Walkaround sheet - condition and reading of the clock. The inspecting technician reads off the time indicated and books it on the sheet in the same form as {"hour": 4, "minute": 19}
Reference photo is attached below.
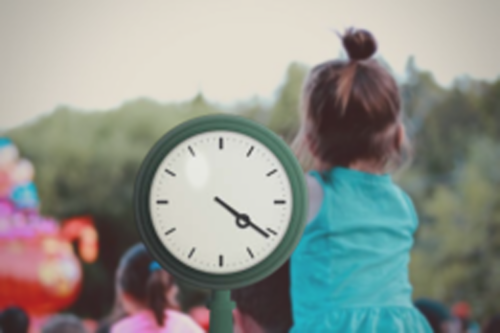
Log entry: {"hour": 4, "minute": 21}
